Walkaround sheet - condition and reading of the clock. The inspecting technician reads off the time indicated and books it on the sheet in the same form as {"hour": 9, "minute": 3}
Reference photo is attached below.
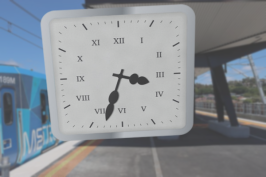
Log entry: {"hour": 3, "minute": 33}
